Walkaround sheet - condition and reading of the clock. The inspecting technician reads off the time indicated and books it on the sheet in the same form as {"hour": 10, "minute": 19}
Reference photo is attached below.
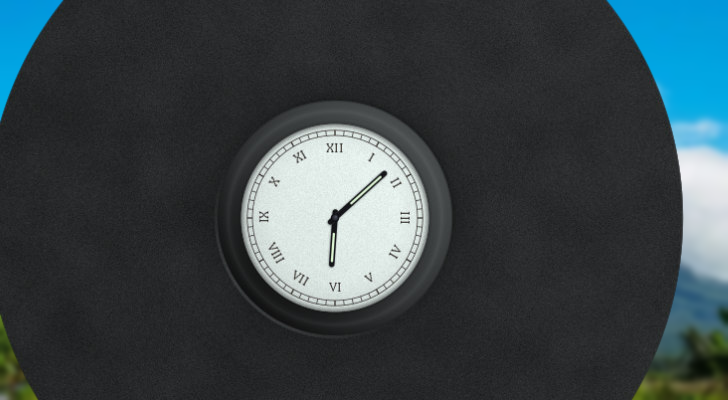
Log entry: {"hour": 6, "minute": 8}
